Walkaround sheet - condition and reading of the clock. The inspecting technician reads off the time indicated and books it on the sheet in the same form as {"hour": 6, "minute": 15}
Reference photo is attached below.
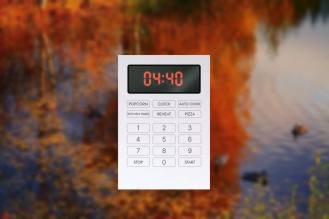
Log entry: {"hour": 4, "minute": 40}
